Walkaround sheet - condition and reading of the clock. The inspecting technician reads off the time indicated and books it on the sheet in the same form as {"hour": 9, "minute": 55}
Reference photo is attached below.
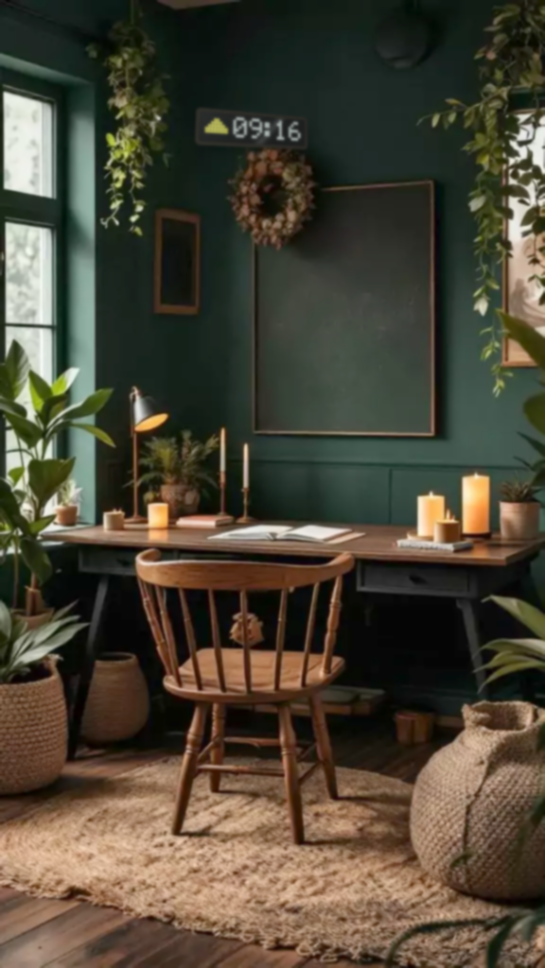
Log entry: {"hour": 9, "minute": 16}
